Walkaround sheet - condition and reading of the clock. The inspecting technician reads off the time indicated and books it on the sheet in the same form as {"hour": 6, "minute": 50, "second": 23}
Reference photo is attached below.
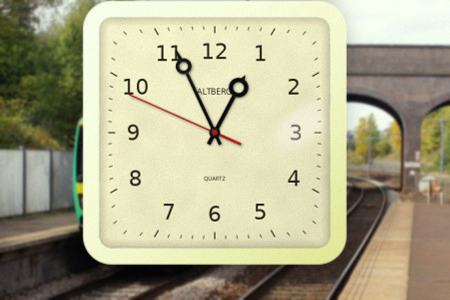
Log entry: {"hour": 12, "minute": 55, "second": 49}
